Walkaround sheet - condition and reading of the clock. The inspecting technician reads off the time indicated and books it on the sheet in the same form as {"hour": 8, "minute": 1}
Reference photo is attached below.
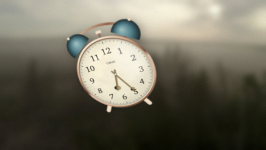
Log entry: {"hour": 6, "minute": 25}
